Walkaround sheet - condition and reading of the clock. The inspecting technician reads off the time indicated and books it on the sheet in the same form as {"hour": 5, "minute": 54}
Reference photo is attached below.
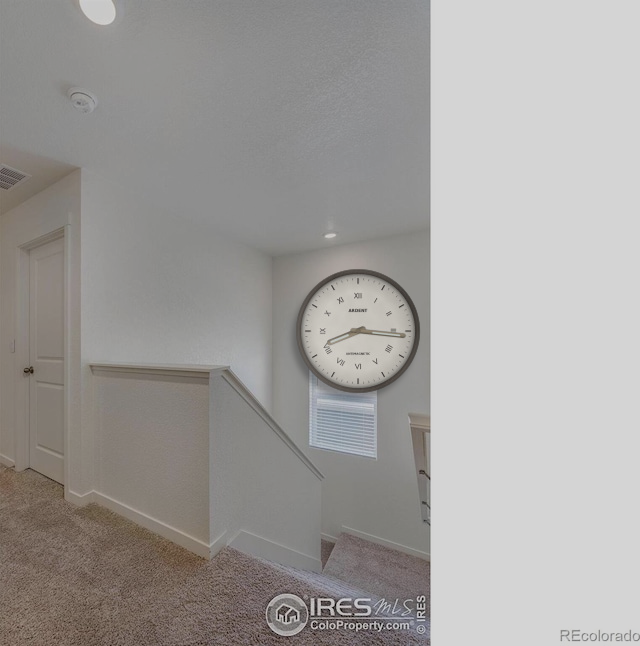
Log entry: {"hour": 8, "minute": 16}
